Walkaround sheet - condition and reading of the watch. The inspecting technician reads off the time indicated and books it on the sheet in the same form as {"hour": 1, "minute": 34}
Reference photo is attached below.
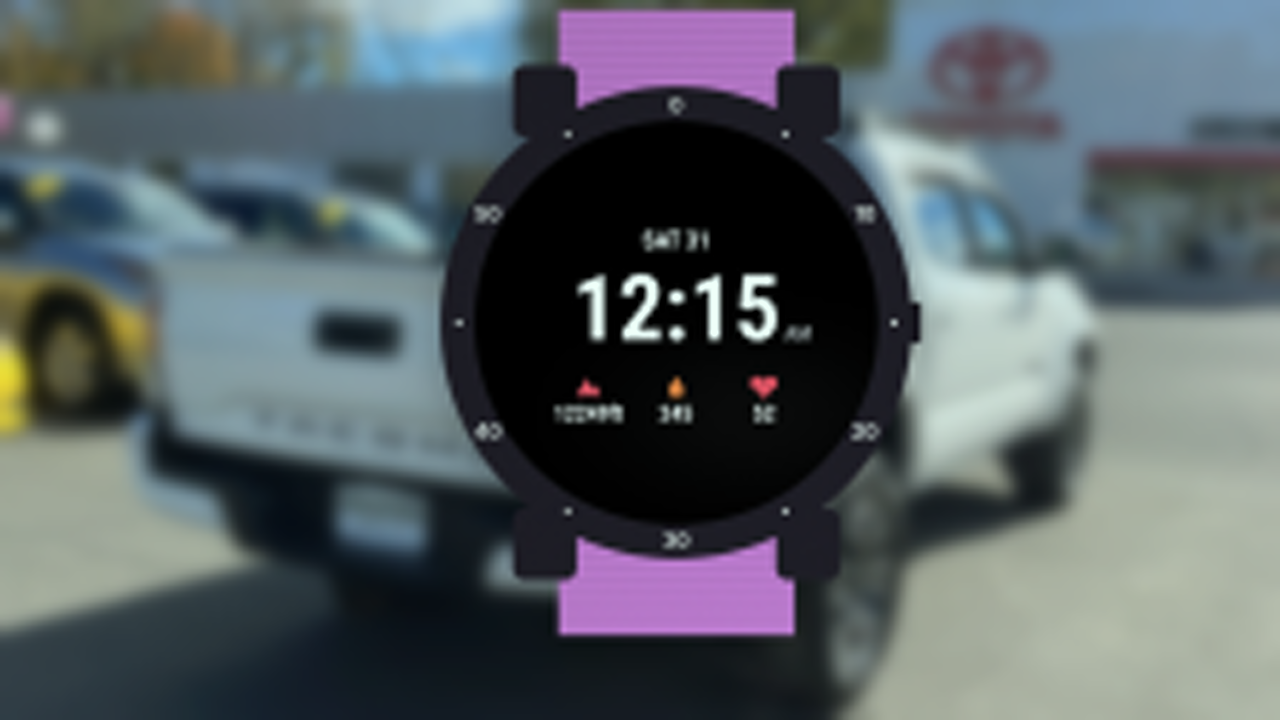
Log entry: {"hour": 12, "minute": 15}
